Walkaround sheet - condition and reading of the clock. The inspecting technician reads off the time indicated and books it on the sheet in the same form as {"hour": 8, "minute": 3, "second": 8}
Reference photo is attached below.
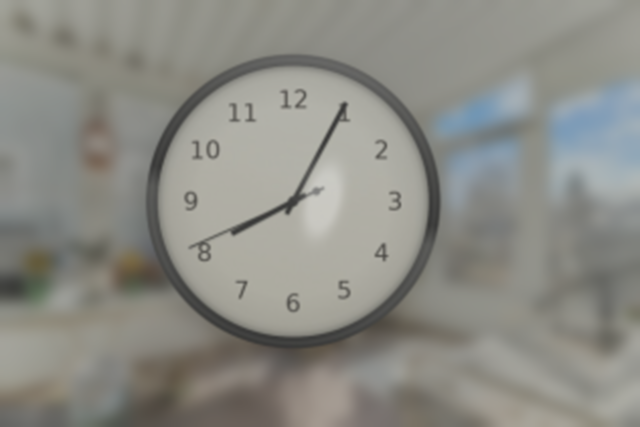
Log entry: {"hour": 8, "minute": 4, "second": 41}
